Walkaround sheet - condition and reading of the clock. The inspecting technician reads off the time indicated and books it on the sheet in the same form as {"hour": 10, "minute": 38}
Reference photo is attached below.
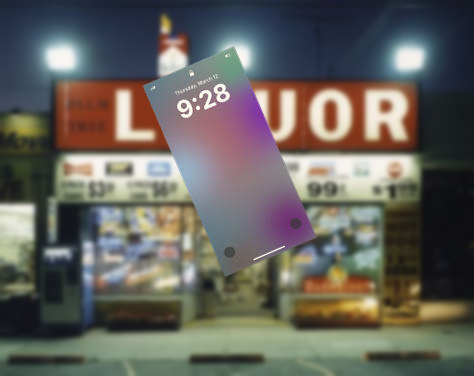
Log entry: {"hour": 9, "minute": 28}
